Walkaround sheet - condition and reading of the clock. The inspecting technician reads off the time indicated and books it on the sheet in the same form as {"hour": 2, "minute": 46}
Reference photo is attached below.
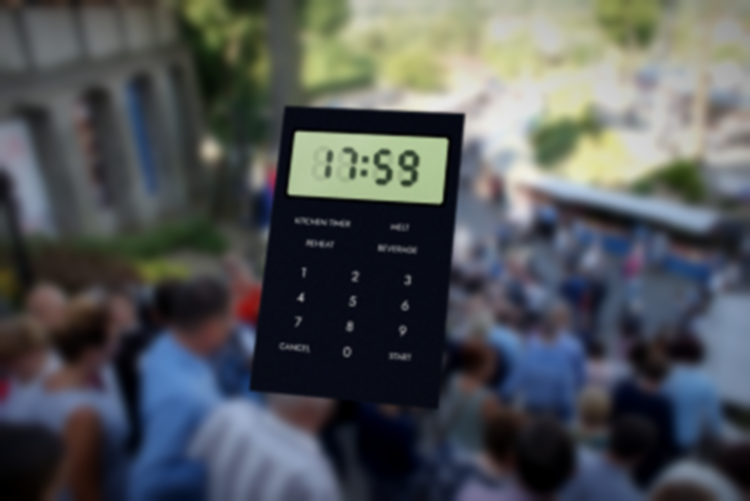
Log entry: {"hour": 17, "minute": 59}
